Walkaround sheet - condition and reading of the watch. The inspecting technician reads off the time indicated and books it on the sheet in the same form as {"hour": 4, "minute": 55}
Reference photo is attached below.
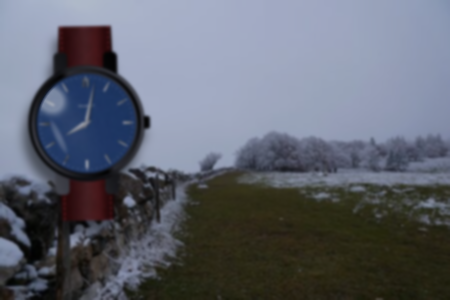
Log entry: {"hour": 8, "minute": 2}
